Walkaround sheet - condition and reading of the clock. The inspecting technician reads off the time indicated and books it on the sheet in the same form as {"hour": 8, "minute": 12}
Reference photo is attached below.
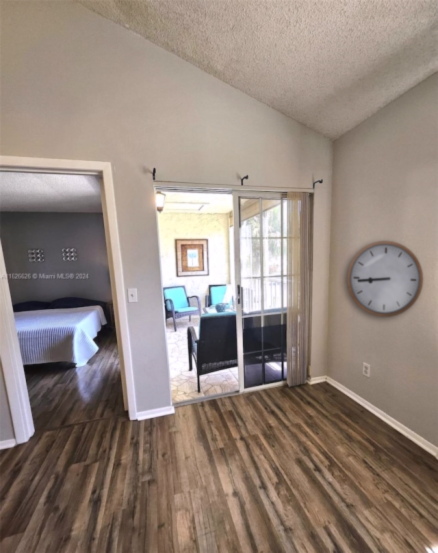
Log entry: {"hour": 8, "minute": 44}
